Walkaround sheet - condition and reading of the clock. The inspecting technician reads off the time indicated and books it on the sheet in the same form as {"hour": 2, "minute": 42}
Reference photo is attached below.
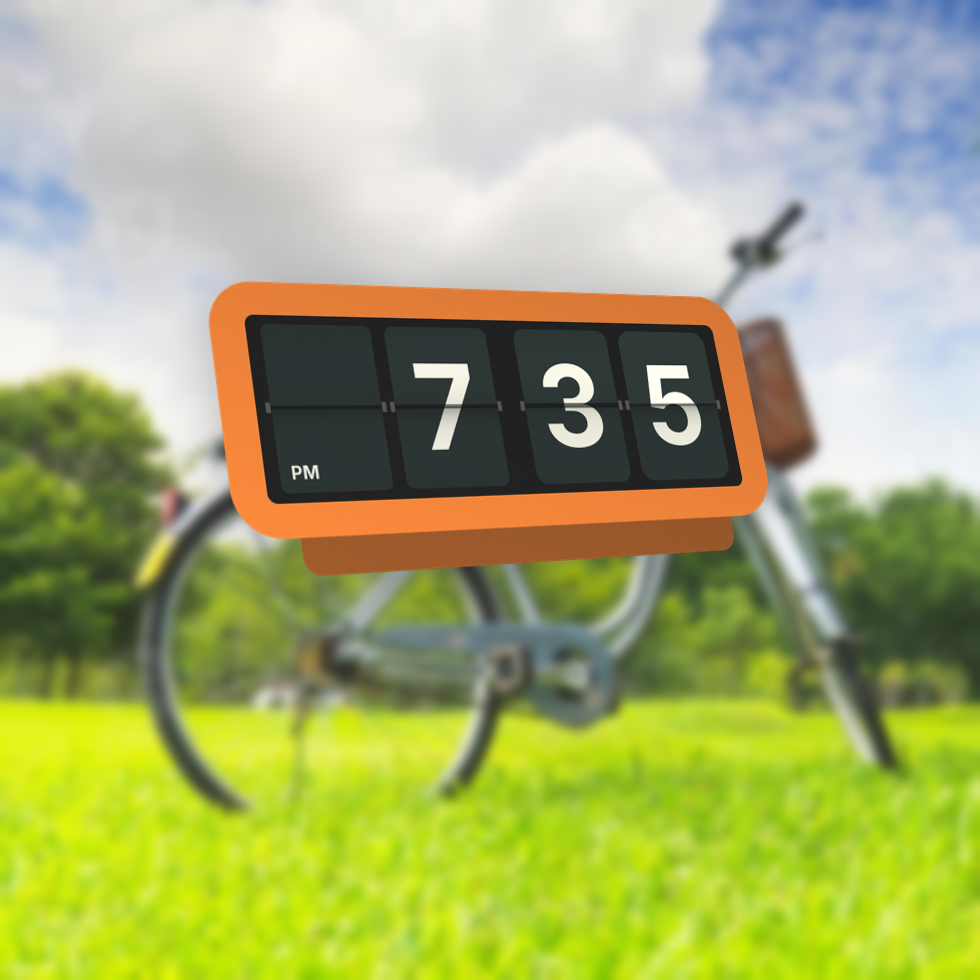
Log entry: {"hour": 7, "minute": 35}
